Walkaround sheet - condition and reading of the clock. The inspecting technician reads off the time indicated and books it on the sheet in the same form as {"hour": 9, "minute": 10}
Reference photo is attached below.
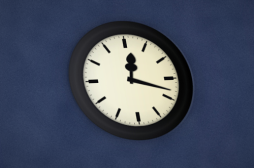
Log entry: {"hour": 12, "minute": 18}
